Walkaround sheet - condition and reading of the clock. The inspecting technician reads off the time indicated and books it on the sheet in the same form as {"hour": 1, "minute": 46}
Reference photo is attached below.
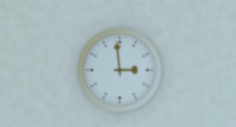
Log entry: {"hour": 2, "minute": 59}
